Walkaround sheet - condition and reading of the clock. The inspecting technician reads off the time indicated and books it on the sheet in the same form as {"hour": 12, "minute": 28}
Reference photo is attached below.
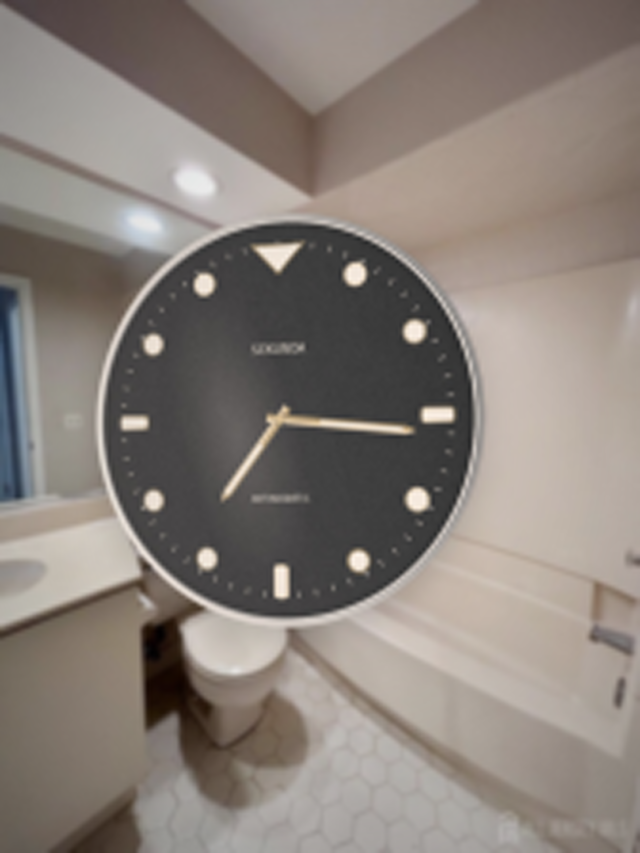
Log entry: {"hour": 7, "minute": 16}
